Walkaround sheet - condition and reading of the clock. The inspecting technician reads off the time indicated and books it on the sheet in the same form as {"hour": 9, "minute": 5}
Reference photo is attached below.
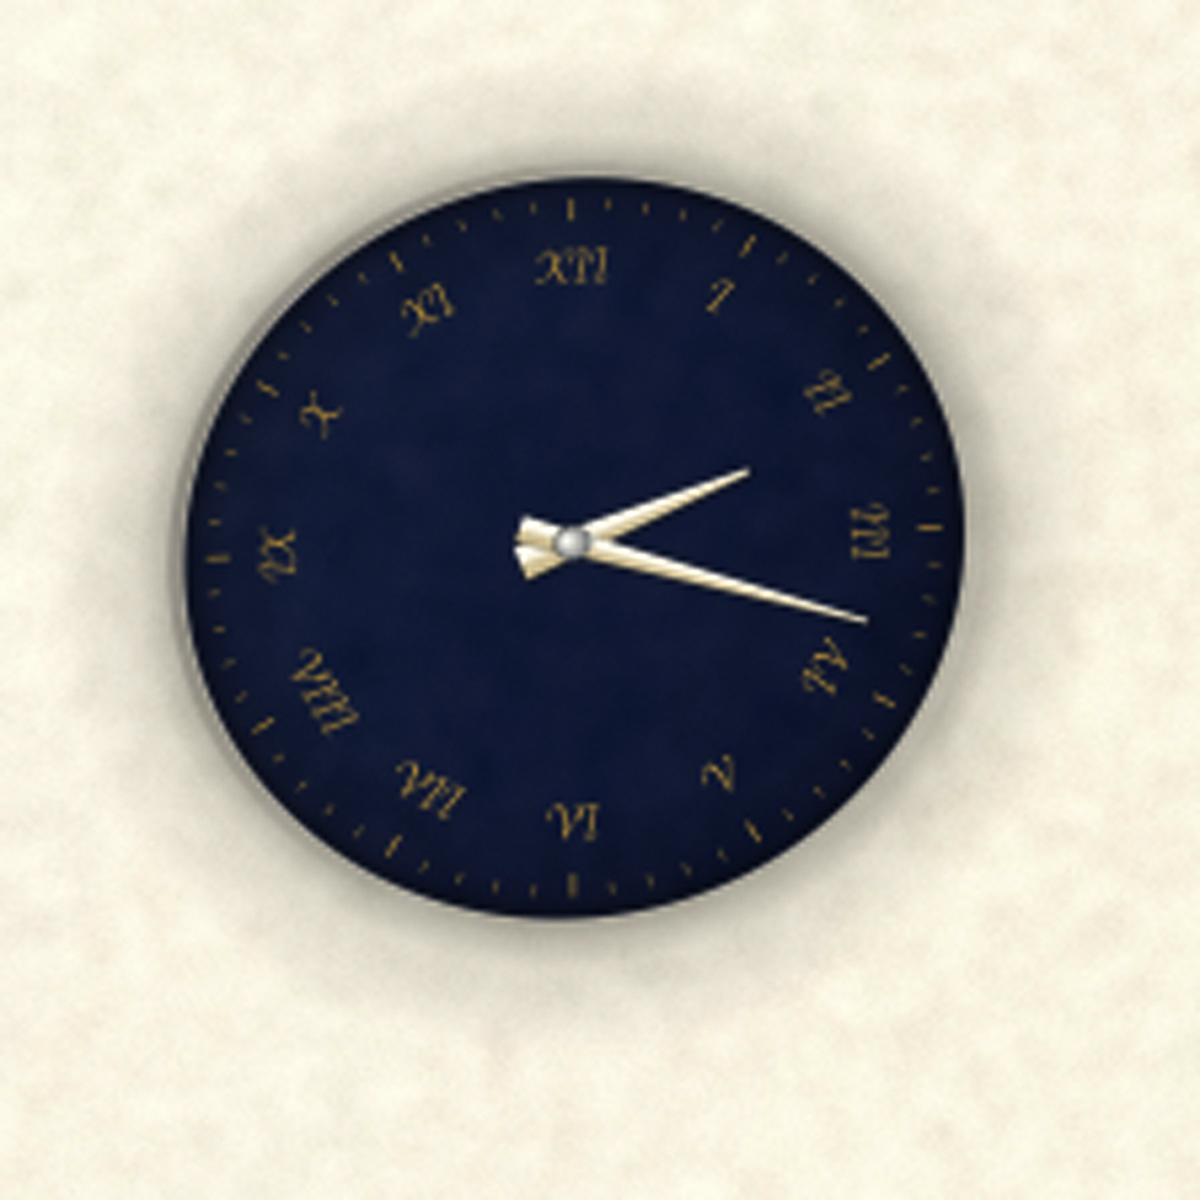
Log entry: {"hour": 2, "minute": 18}
